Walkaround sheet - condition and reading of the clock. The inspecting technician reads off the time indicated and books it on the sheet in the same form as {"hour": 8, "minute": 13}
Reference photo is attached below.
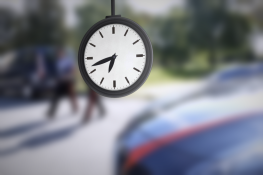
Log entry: {"hour": 6, "minute": 42}
